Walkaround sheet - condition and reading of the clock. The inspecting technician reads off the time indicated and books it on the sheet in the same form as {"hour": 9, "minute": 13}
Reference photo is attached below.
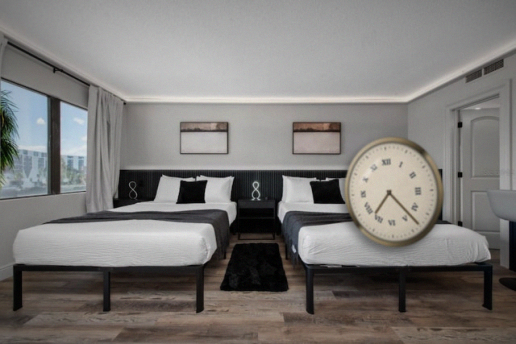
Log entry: {"hour": 7, "minute": 23}
